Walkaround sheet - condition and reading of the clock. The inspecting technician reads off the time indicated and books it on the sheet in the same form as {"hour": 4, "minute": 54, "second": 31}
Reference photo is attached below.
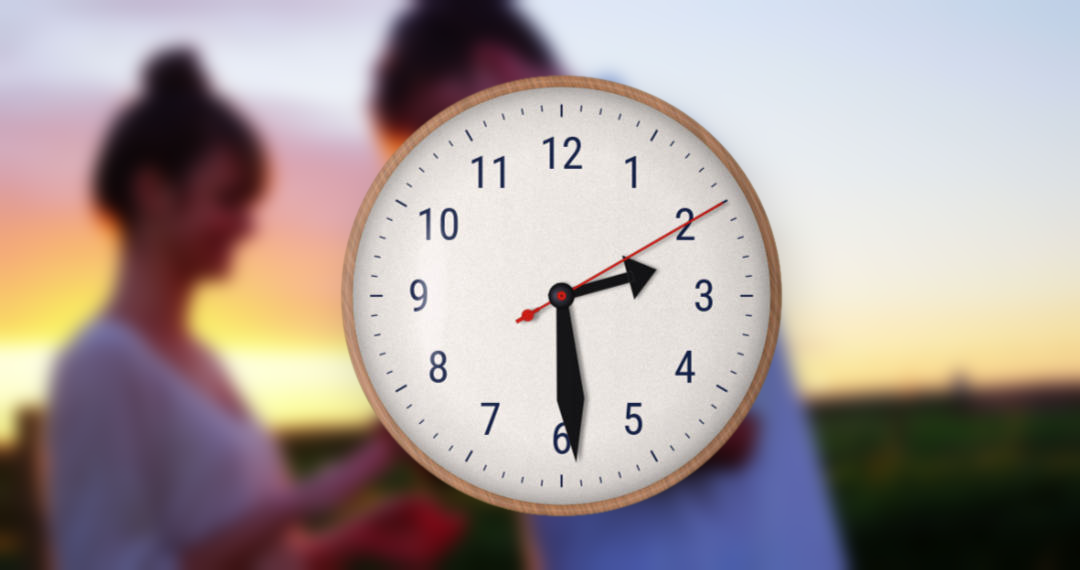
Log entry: {"hour": 2, "minute": 29, "second": 10}
